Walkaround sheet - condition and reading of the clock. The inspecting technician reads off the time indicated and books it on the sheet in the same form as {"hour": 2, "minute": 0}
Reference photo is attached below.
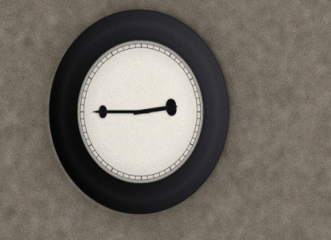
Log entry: {"hour": 2, "minute": 45}
